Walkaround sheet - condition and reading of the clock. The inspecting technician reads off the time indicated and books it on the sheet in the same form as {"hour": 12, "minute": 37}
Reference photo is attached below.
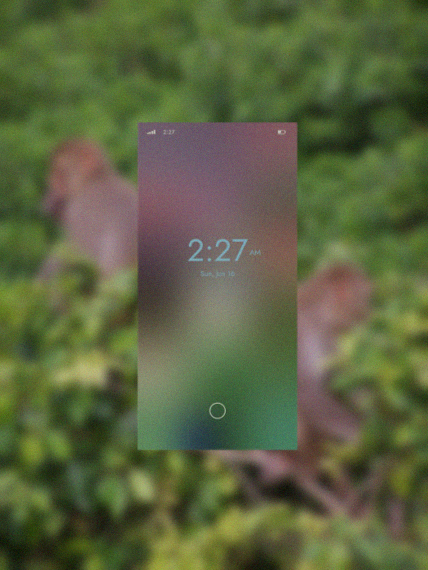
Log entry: {"hour": 2, "minute": 27}
